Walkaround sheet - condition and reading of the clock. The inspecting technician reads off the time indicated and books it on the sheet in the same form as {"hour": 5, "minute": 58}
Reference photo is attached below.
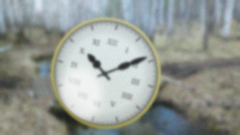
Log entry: {"hour": 10, "minute": 9}
